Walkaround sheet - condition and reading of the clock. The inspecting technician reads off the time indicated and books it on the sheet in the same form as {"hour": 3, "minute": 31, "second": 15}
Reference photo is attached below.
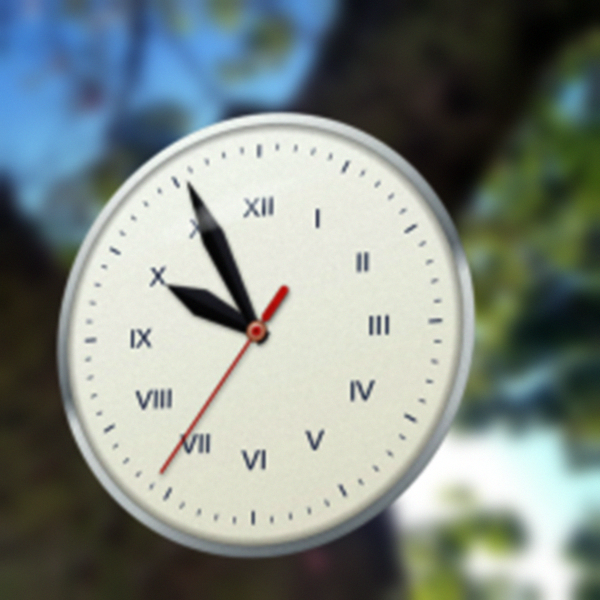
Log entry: {"hour": 9, "minute": 55, "second": 36}
